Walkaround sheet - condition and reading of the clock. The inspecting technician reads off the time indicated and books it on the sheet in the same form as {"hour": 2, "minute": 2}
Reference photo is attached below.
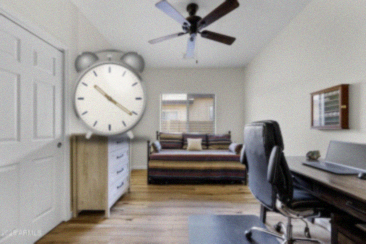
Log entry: {"hour": 10, "minute": 21}
